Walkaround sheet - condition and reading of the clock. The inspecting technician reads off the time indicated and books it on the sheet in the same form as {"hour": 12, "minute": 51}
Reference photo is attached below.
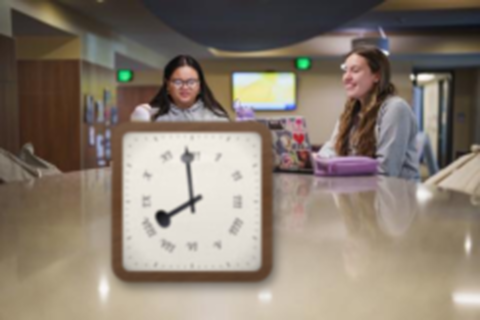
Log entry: {"hour": 7, "minute": 59}
